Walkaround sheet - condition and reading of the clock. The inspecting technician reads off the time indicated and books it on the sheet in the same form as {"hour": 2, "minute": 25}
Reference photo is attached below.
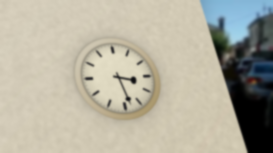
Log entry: {"hour": 3, "minute": 28}
